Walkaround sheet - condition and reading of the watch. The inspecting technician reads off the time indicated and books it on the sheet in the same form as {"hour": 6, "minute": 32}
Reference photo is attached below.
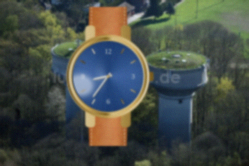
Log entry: {"hour": 8, "minute": 36}
